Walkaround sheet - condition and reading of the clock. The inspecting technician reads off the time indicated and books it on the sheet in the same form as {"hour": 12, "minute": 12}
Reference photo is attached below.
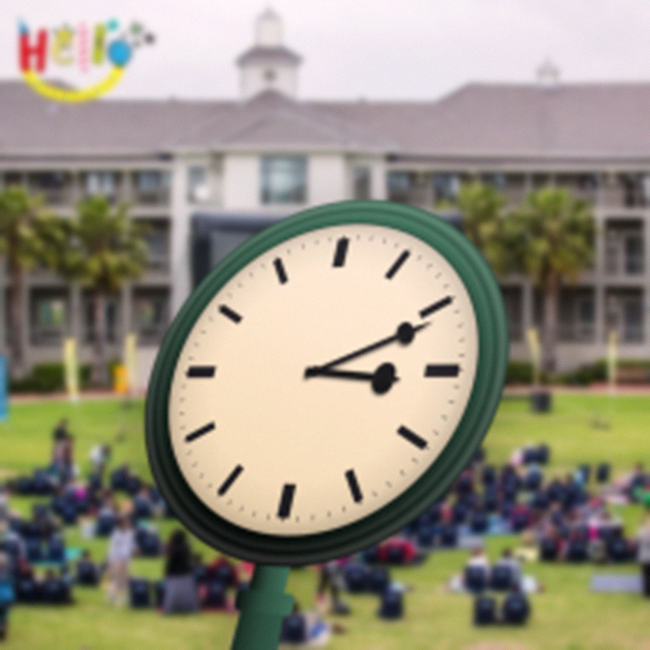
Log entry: {"hour": 3, "minute": 11}
